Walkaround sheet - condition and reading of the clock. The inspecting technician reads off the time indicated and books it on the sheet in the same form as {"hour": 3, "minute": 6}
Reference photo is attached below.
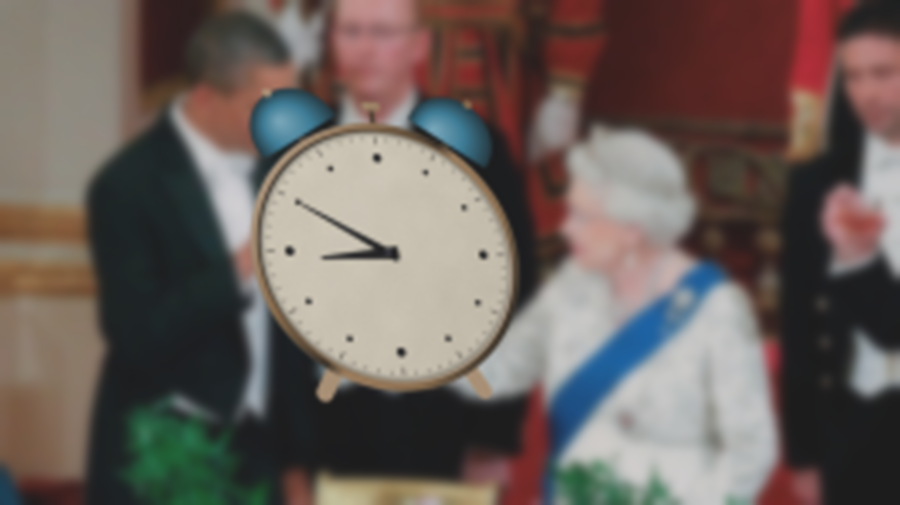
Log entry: {"hour": 8, "minute": 50}
